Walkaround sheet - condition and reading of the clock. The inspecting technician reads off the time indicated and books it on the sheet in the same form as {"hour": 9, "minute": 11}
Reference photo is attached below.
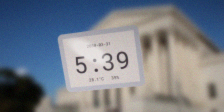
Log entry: {"hour": 5, "minute": 39}
